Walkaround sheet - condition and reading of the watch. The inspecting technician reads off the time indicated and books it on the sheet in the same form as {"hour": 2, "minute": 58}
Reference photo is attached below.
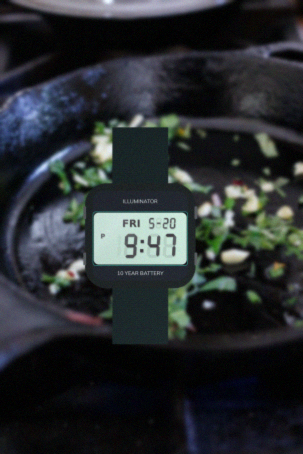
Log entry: {"hour": 9, "minute": 47}
